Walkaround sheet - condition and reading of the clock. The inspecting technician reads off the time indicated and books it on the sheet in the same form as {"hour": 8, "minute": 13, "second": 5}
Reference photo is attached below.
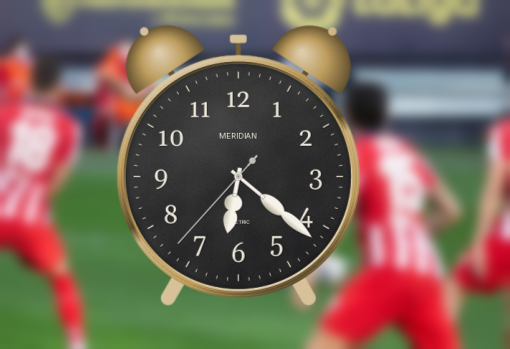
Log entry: {"hour": 6, "minute": 21, "second": 37}
